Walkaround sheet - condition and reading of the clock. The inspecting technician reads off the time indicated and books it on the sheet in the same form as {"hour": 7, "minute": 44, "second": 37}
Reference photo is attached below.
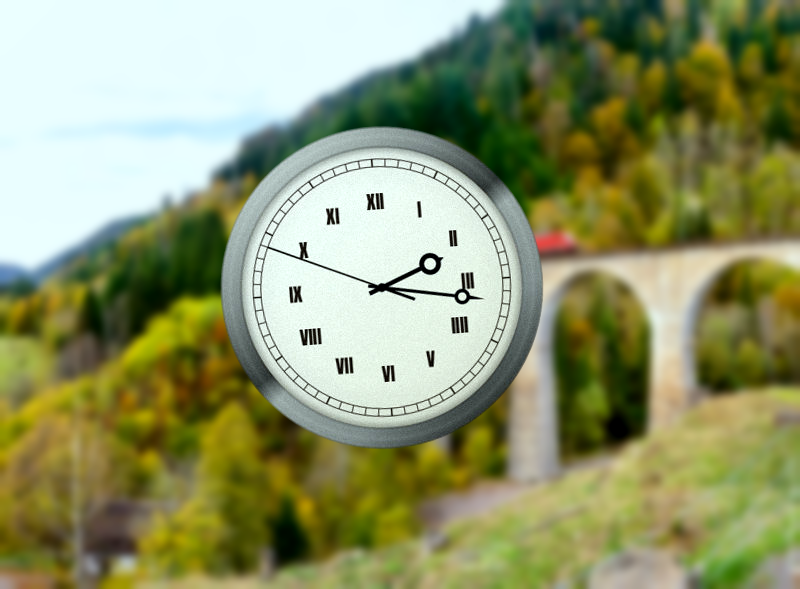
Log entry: {"hour": 2, "minute": 16, "second": 49}
